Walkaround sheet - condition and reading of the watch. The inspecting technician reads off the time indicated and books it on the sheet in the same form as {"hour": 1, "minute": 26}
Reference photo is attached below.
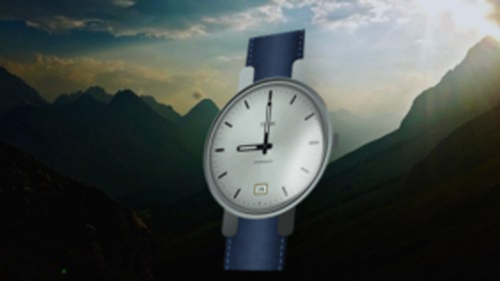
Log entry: {"hour": 9, "minute": 0}
